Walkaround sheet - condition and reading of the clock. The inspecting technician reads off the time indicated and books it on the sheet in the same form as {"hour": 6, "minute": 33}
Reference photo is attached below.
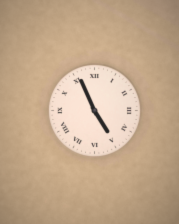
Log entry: {"hour": 4, "minute": 56}
